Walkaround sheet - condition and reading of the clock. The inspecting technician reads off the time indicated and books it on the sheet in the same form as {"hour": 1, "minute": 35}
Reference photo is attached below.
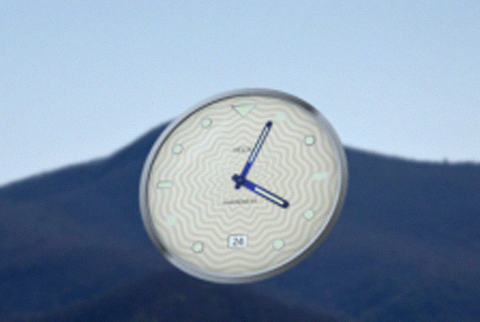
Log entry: {"hour": 4, "minute": 4}
